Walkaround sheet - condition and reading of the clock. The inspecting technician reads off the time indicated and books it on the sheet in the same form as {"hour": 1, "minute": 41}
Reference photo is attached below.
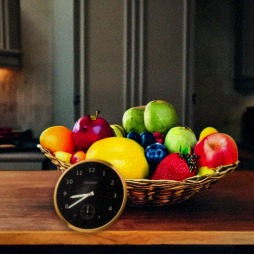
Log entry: {"hour": 8, "minute": 39}
